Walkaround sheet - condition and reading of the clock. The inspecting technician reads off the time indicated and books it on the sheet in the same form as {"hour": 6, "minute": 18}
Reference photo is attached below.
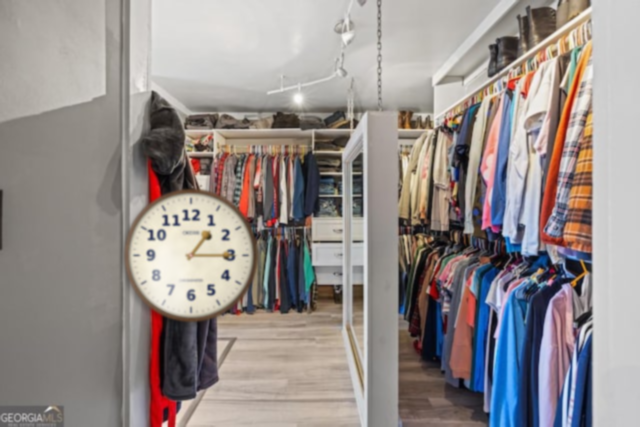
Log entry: {"hour": 1, "minute": 15}
